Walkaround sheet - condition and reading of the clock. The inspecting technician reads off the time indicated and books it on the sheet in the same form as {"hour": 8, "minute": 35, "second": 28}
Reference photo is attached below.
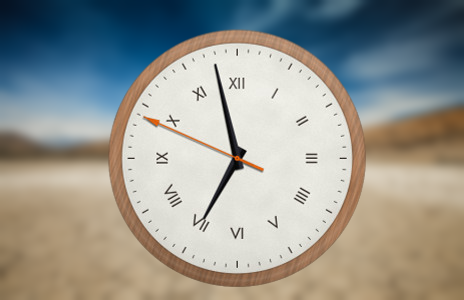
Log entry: {"hour": 6, "minute": 57, "second": 49}
